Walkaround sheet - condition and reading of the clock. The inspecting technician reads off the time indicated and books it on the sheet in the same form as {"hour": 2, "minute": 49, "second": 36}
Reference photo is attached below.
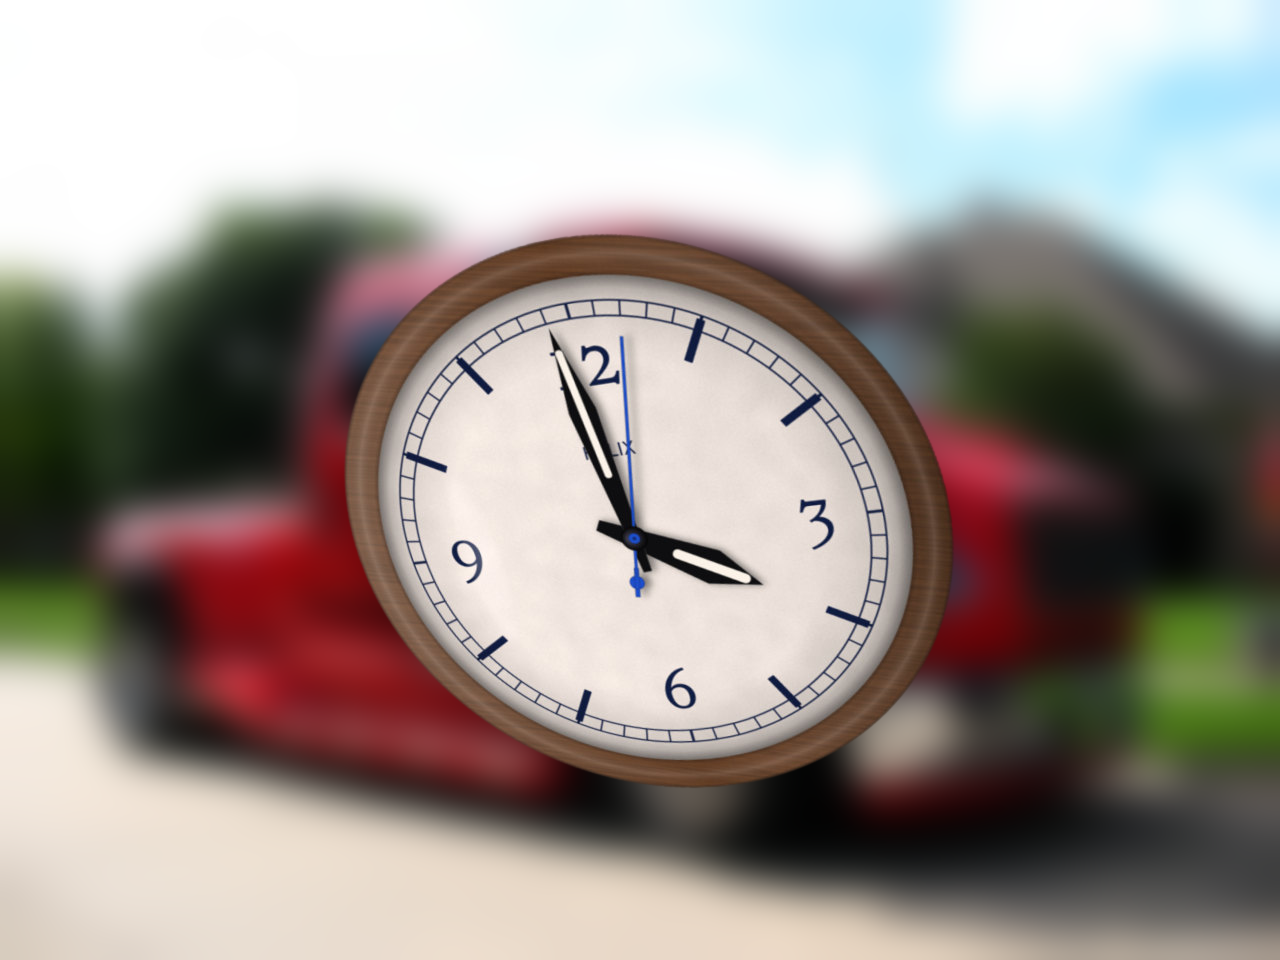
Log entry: {"hour": 3, "minute": 59, "second": 2}
